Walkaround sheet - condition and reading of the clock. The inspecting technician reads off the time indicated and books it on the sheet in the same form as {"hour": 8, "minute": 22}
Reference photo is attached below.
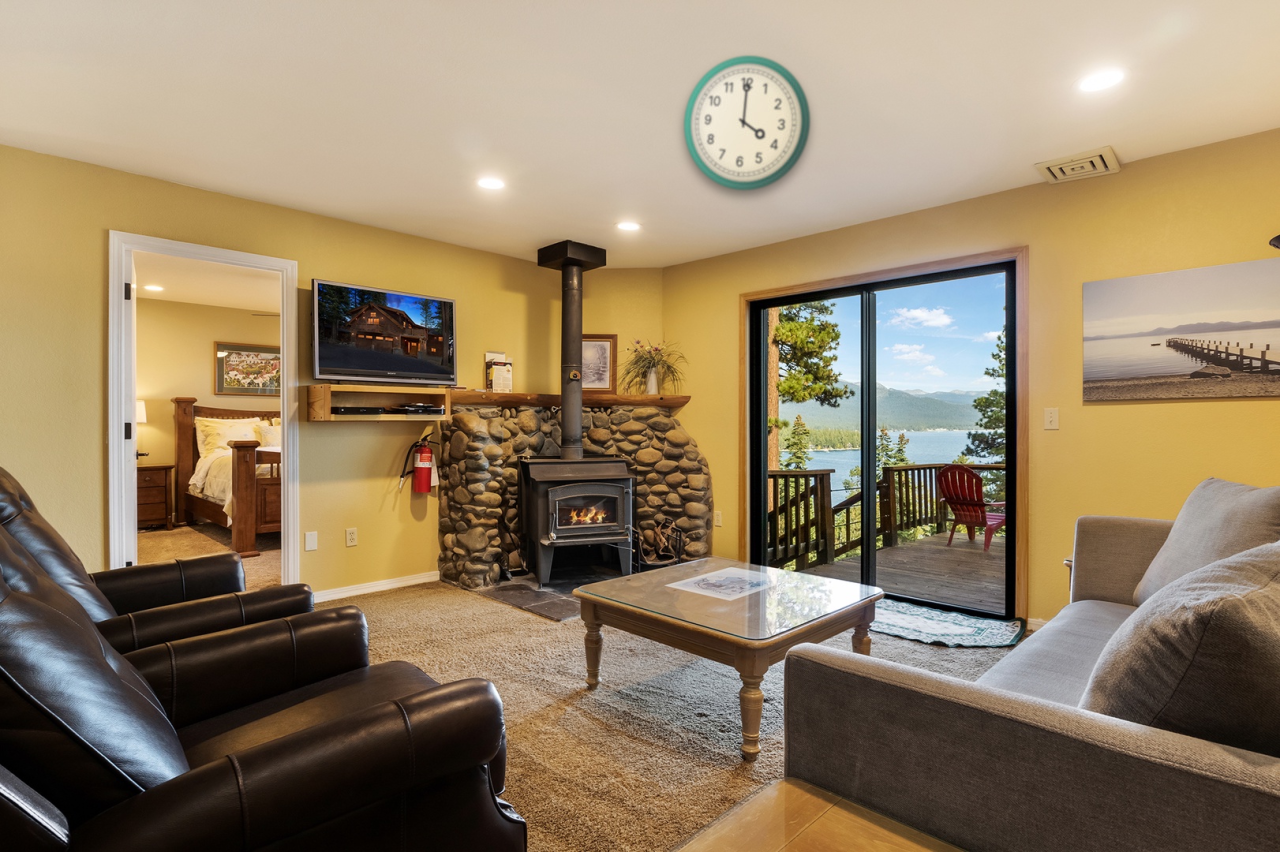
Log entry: {"hour": 4, "minute": 0}
